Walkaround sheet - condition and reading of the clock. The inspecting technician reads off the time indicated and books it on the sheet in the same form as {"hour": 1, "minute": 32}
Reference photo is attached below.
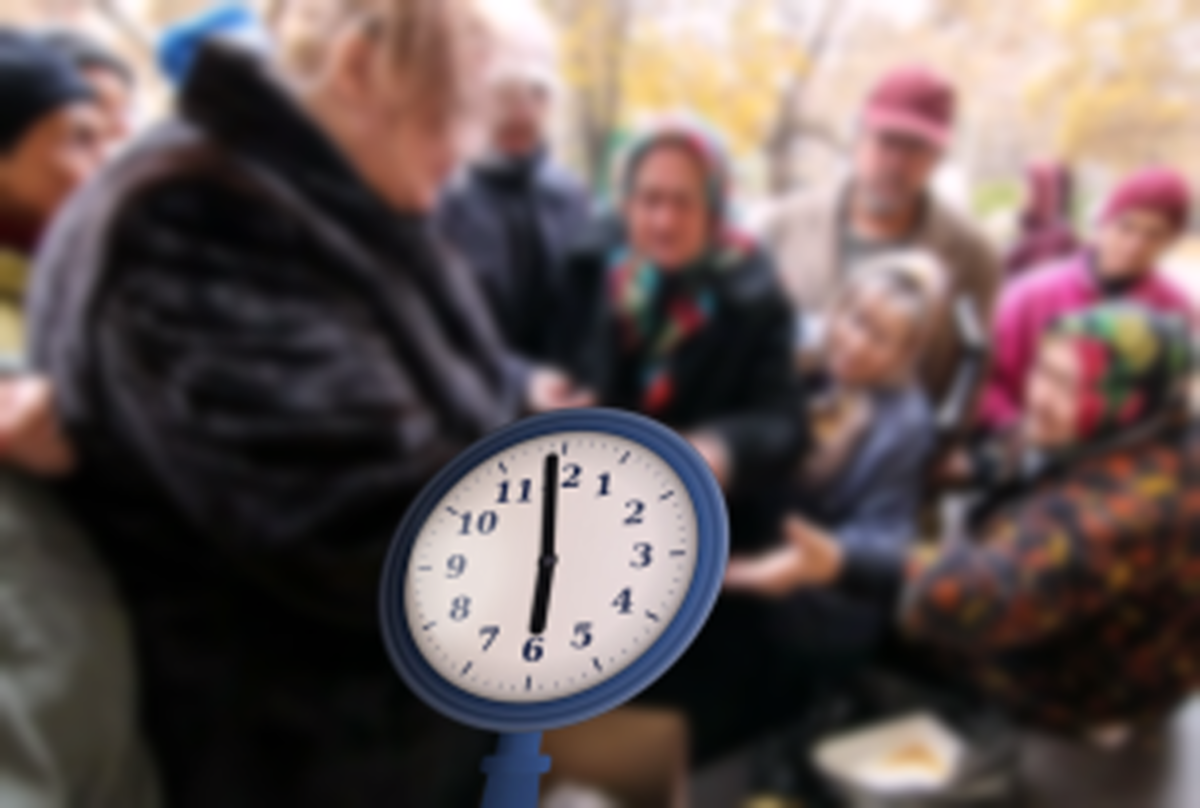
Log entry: {"hour": 5, "minute": 59}
